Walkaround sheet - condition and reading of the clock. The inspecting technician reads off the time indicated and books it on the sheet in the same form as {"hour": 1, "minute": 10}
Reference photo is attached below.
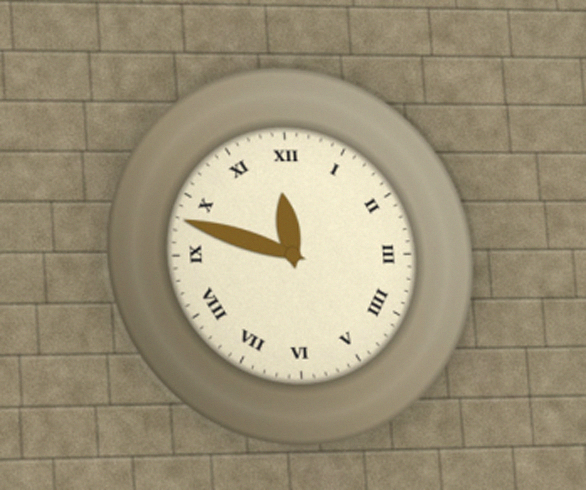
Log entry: {"hour": 11, "minute": 48}
